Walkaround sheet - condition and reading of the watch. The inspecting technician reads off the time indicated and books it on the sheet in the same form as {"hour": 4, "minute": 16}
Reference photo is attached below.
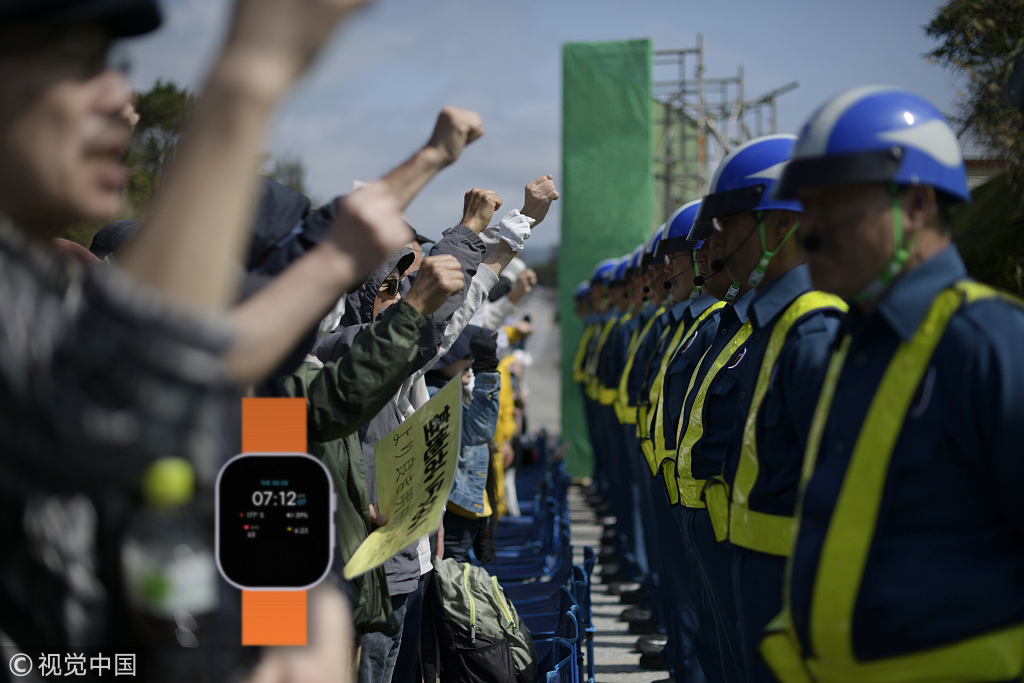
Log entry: {"hour": 7, "minute": 12}
